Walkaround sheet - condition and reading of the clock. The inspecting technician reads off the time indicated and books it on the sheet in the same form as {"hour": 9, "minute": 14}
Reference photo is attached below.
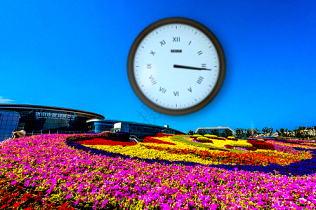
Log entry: {"hour": 3, "minute": 16}
